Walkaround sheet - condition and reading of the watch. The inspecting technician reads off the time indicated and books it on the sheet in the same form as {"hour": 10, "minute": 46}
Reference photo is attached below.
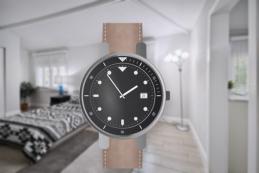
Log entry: {"hour": 1, "minute": 54}
